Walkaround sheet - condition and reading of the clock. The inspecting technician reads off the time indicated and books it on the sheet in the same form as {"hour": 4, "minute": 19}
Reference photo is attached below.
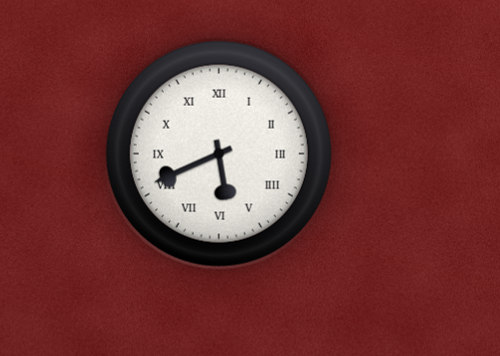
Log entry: {"hour": 5, "minute": 41}
